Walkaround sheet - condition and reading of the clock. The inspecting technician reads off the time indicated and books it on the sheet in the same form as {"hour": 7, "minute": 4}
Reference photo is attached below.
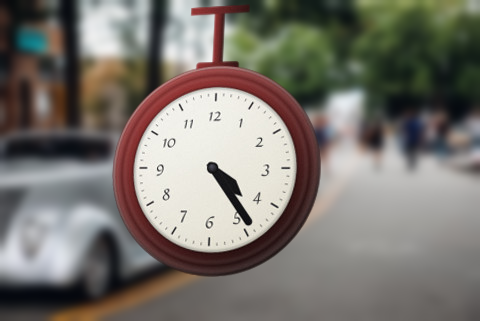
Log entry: {"hour": 4, "minute": 24}
